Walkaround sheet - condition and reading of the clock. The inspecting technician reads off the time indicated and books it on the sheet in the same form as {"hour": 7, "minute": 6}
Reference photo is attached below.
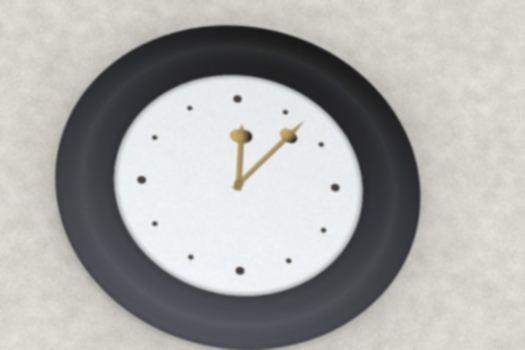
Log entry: {"hour": 12, "minute": 7}
